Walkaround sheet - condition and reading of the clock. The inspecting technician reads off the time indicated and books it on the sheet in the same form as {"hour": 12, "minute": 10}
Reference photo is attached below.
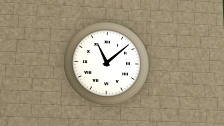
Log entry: {"hour": 11, "minute": 8}
